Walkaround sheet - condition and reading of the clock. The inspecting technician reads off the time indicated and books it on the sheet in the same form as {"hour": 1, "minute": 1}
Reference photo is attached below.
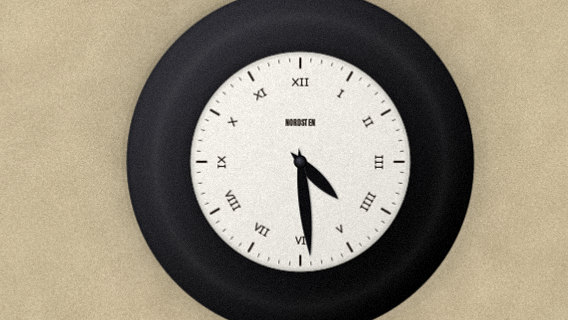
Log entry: {"hour": 4, "minute": 29}
